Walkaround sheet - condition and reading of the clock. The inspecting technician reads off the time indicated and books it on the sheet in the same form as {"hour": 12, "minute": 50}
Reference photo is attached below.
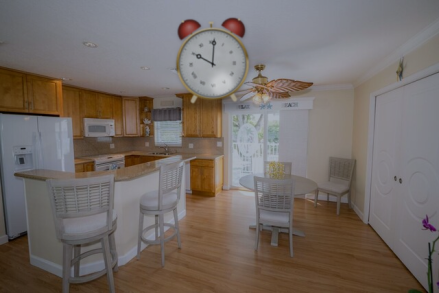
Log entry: {"hour": 10, "minute": 1}
